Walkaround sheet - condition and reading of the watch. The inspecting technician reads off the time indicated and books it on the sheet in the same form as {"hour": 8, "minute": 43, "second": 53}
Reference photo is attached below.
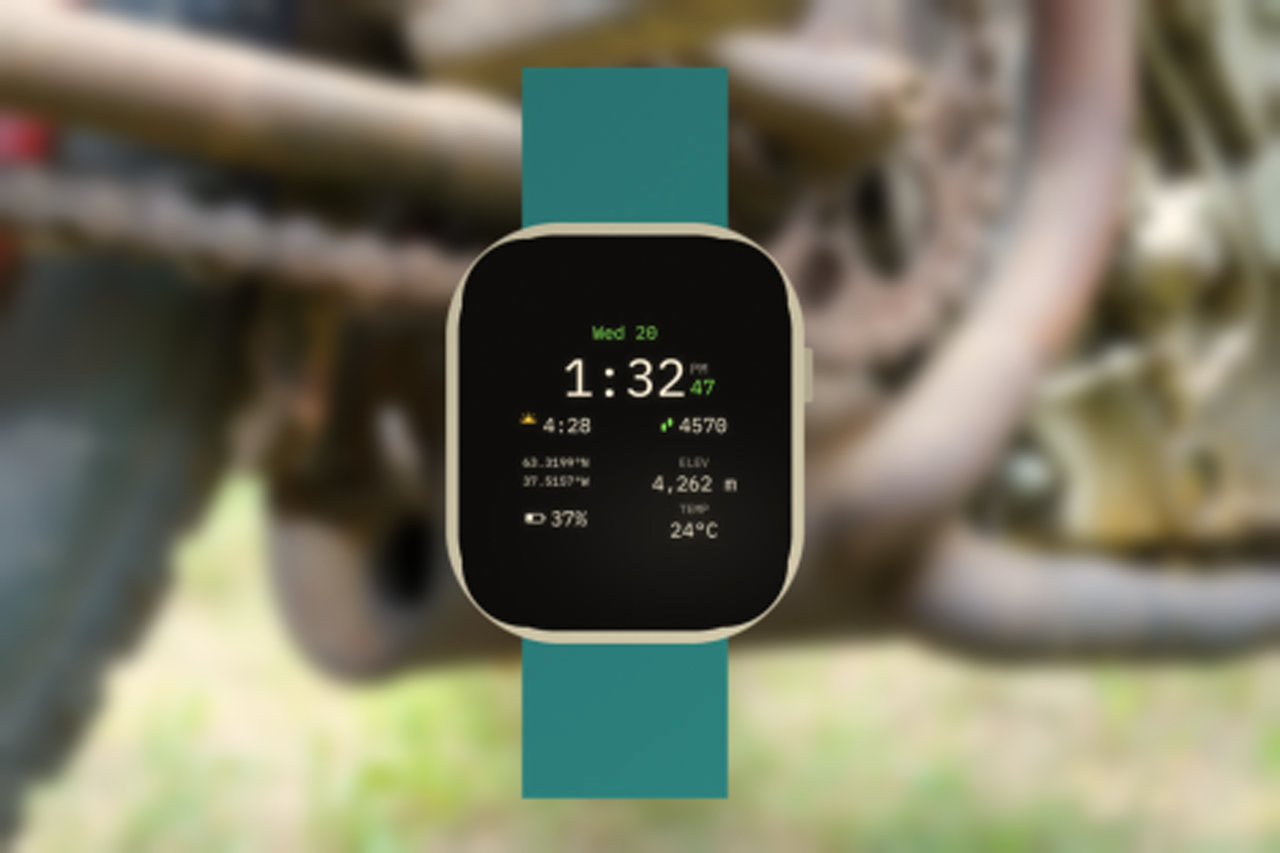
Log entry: {"hour": 1, "minute": 32, "second": 47}
